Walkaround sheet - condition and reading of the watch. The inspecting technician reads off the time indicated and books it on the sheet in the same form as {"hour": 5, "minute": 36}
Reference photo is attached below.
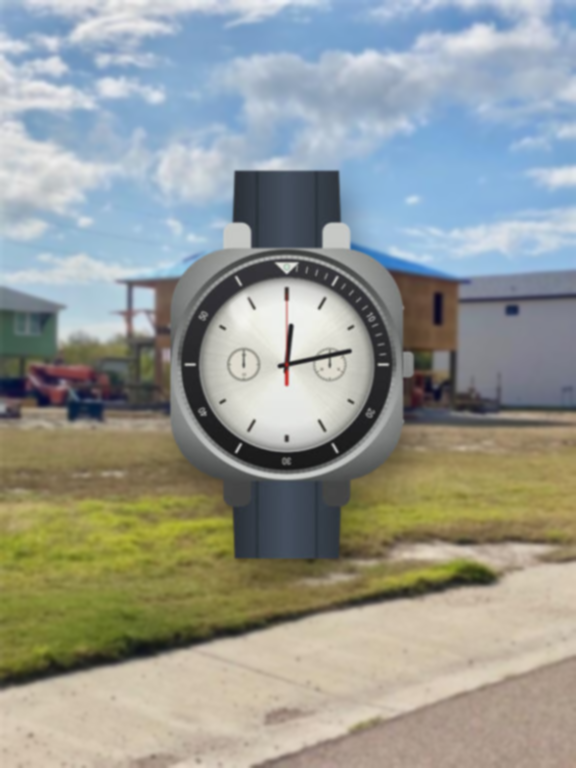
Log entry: {"hour": 12, "minute": 13}
